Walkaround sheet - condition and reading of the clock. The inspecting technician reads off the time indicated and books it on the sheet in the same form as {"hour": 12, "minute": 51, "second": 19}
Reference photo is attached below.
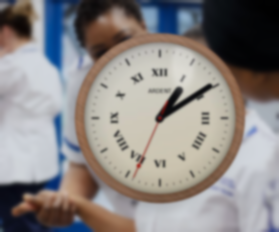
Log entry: {"hour": 1, "minute": 9, "second": 34}
